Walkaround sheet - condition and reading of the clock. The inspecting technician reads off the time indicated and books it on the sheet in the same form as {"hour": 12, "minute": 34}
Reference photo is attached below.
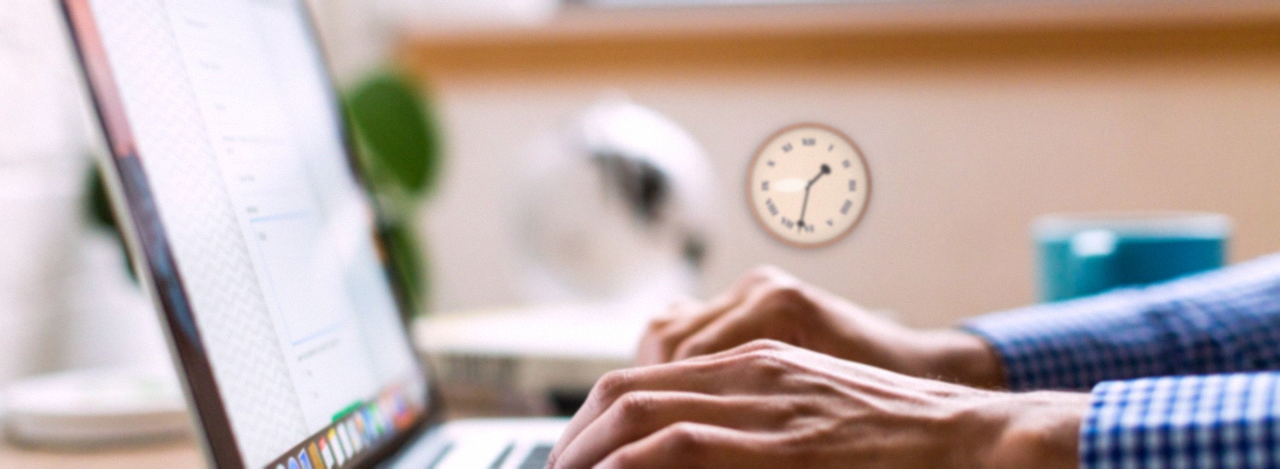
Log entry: {"hour": 1, "minute": 32}
